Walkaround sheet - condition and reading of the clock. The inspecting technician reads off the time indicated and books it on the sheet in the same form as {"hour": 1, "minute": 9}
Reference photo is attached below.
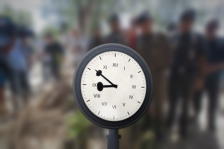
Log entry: {"hour": 8, "minute": 51}
